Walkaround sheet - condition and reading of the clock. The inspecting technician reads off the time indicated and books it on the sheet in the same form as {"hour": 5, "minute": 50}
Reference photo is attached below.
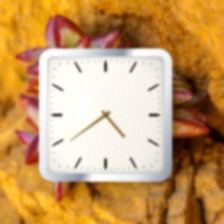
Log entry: {"hour": 4, "minute": 39}
